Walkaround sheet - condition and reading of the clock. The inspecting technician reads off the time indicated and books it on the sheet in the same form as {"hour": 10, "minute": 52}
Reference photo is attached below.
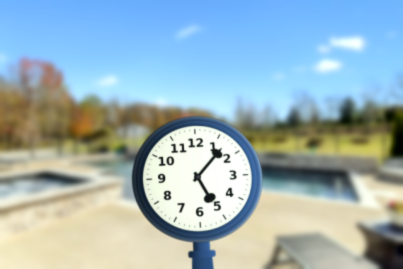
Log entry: {"hour": 5, "minute": 7}
